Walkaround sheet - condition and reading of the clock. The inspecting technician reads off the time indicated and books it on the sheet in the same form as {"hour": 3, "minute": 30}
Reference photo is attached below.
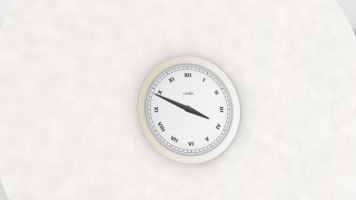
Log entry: {"hour": 3, "minute": 49}
